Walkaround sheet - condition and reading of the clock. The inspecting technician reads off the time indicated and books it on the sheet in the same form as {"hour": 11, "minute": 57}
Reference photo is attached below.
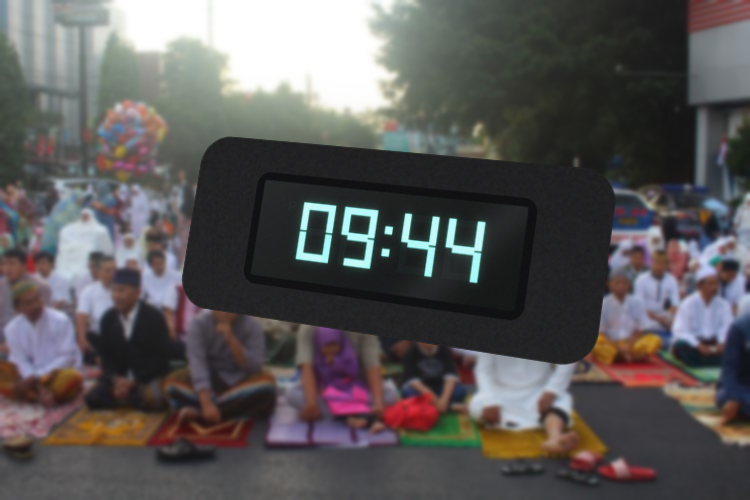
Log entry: {"hour": 9, "minute": 44}
